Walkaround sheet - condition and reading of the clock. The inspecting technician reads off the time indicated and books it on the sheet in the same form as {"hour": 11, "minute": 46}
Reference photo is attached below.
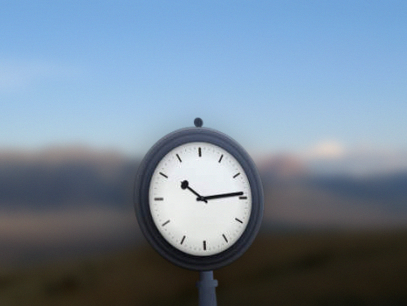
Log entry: {"hour": 10, "minute": 14}
